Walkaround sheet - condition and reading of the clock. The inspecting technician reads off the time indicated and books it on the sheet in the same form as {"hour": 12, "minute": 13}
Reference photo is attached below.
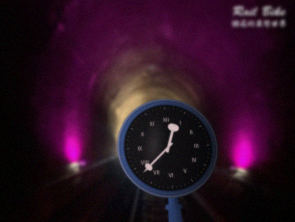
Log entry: {"hour": 12, "minute": 38}
